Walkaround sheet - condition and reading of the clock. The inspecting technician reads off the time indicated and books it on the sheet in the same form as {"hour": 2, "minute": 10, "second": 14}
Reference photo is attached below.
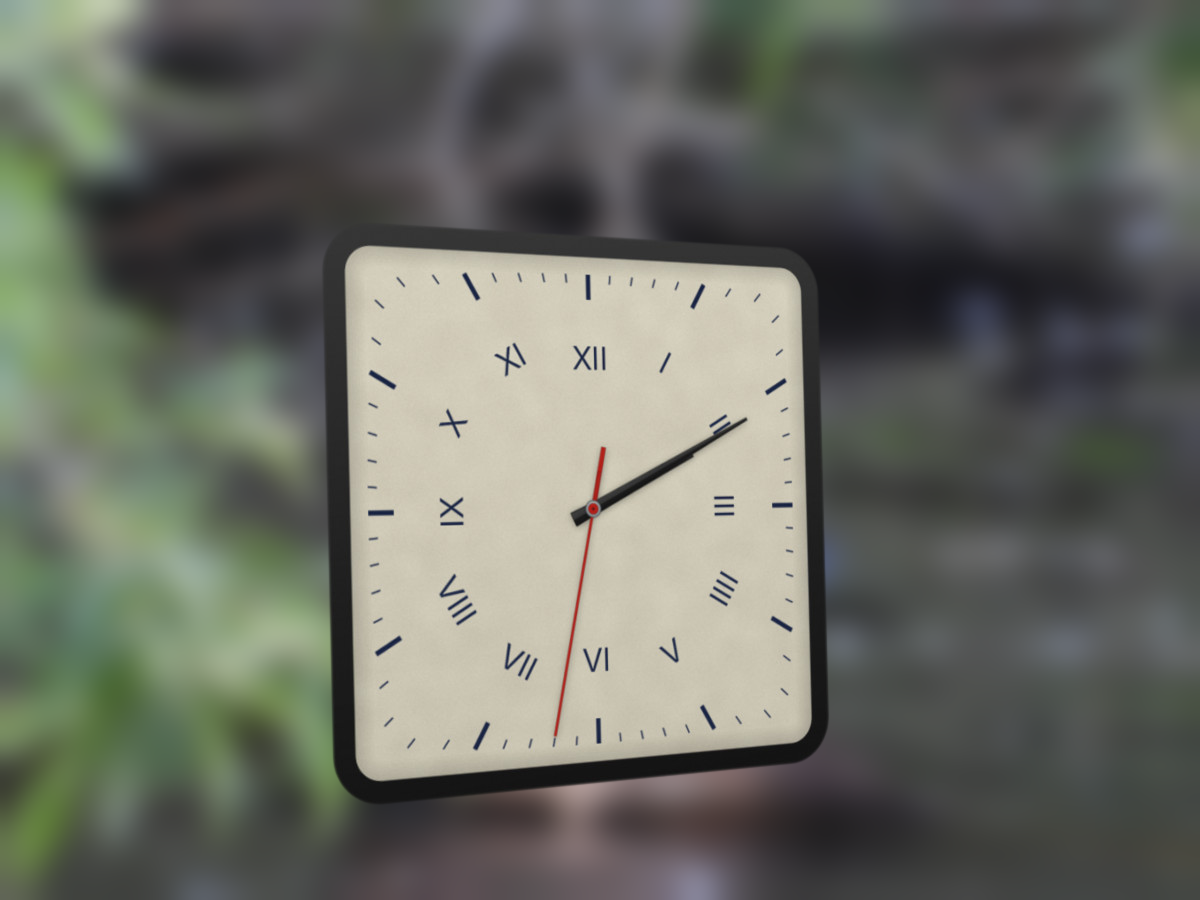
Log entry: {"hour": 2, "minute": 10, "second": 32}
